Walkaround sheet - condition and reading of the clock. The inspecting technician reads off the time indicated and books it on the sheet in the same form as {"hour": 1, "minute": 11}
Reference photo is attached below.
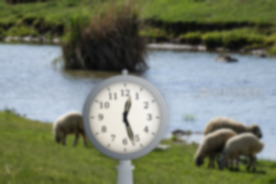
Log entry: {"hour": 12, "minute": 27}
